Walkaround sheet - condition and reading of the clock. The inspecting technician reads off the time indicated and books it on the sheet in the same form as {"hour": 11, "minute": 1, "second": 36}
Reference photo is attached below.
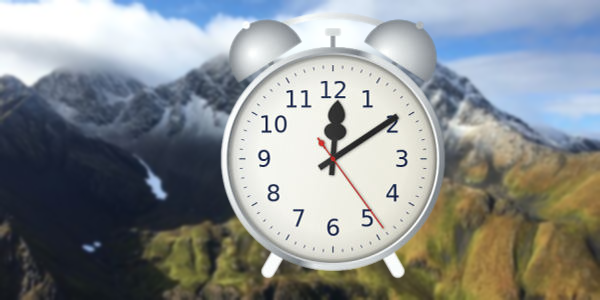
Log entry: {"hour": 12, "minute": 9, "second": 24}
